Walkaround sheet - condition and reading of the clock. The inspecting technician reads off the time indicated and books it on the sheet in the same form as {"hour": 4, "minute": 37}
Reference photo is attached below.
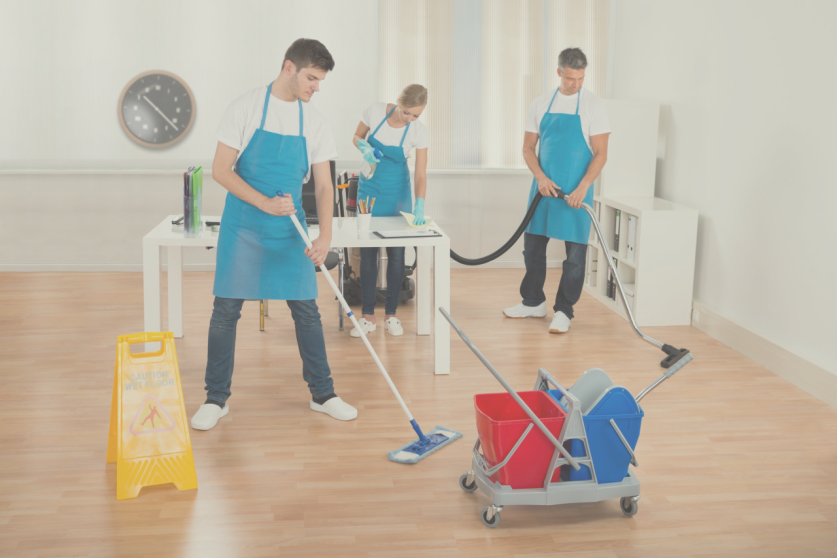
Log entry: {"hour": 10, "minute": 22}
